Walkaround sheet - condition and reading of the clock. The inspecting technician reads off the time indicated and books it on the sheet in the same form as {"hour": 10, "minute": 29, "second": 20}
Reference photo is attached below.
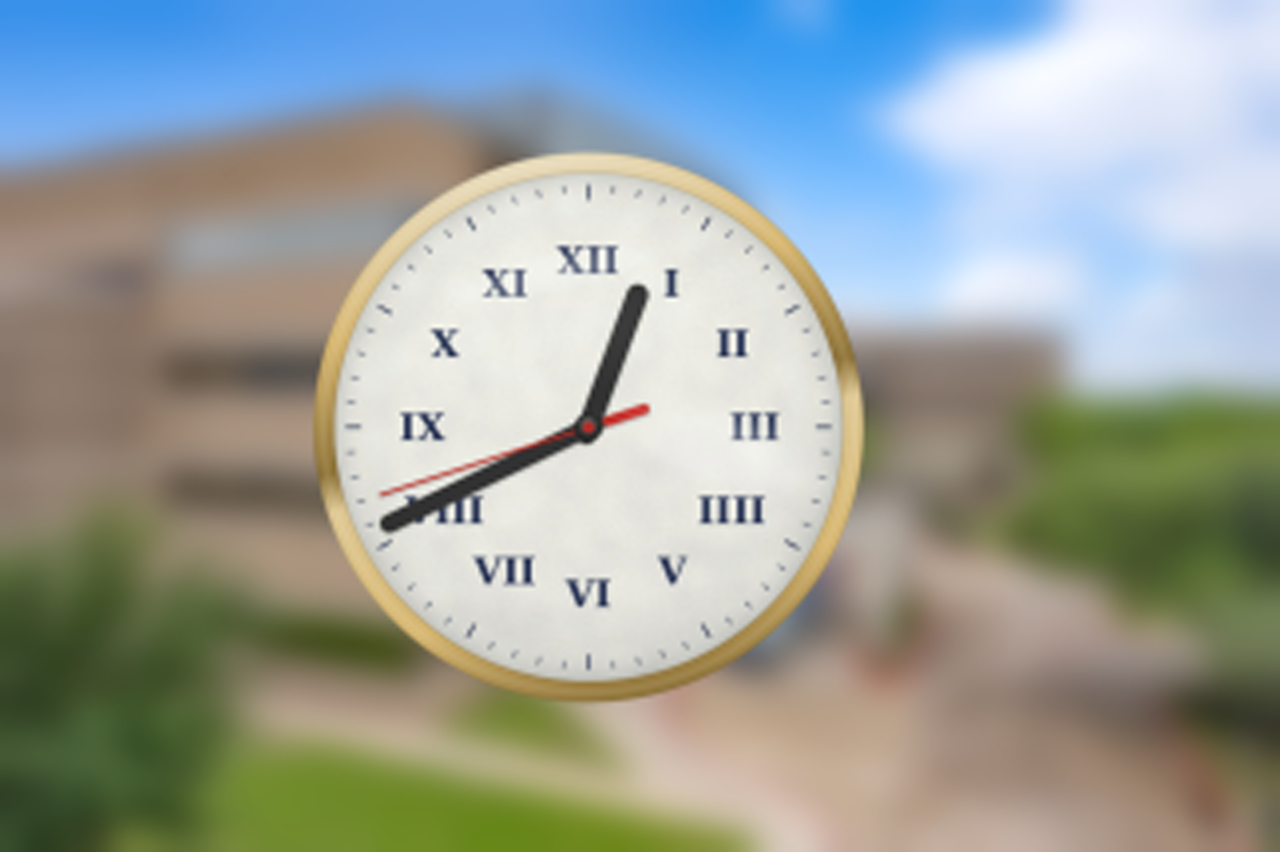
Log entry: {"hour": 12, "minute": 40, "second": 42}
